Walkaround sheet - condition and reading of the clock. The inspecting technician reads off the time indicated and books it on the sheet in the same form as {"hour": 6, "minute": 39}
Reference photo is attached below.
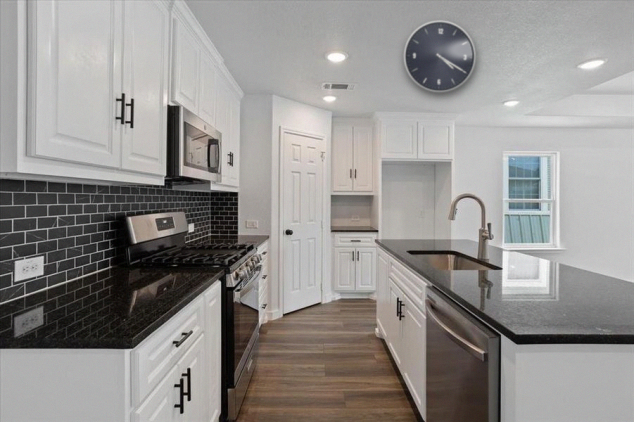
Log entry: {"hour": 4, "minute": 20}
